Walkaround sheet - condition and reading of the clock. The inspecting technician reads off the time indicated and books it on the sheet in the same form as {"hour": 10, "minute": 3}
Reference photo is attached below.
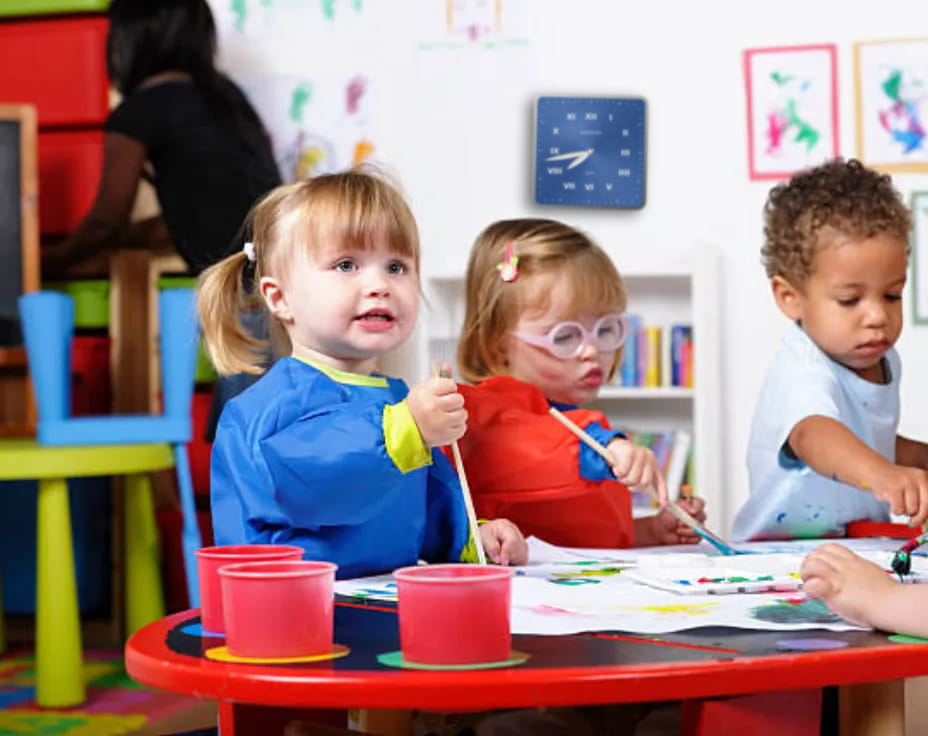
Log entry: {"hour": 7, "minute": 43}
